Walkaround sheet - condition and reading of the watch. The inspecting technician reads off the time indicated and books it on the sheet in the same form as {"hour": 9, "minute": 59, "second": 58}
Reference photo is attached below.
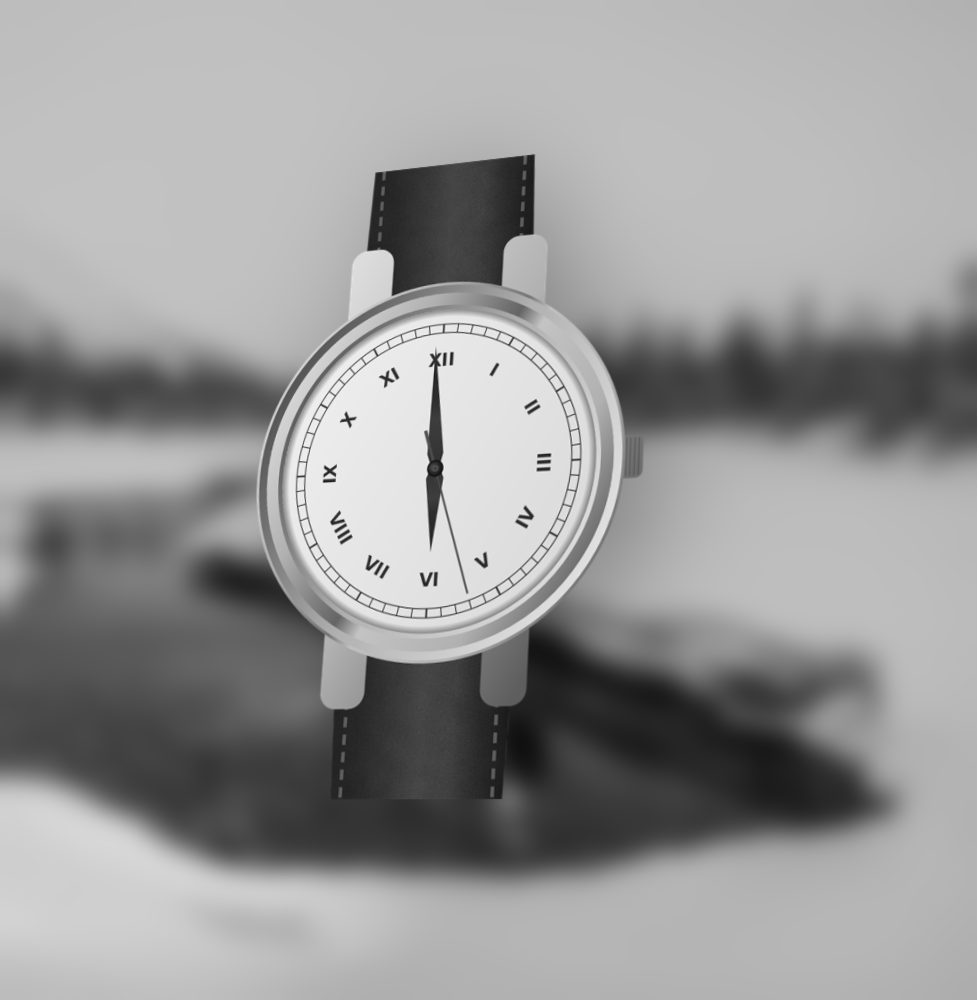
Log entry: {"hour": 5, "minute": 59, "second": 27}
